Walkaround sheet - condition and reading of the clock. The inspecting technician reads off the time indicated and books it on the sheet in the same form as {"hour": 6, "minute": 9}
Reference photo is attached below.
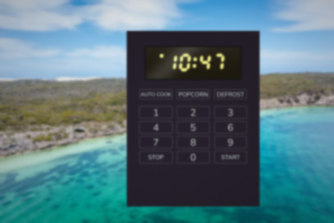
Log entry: {"hour": 10, "minute": 47}
